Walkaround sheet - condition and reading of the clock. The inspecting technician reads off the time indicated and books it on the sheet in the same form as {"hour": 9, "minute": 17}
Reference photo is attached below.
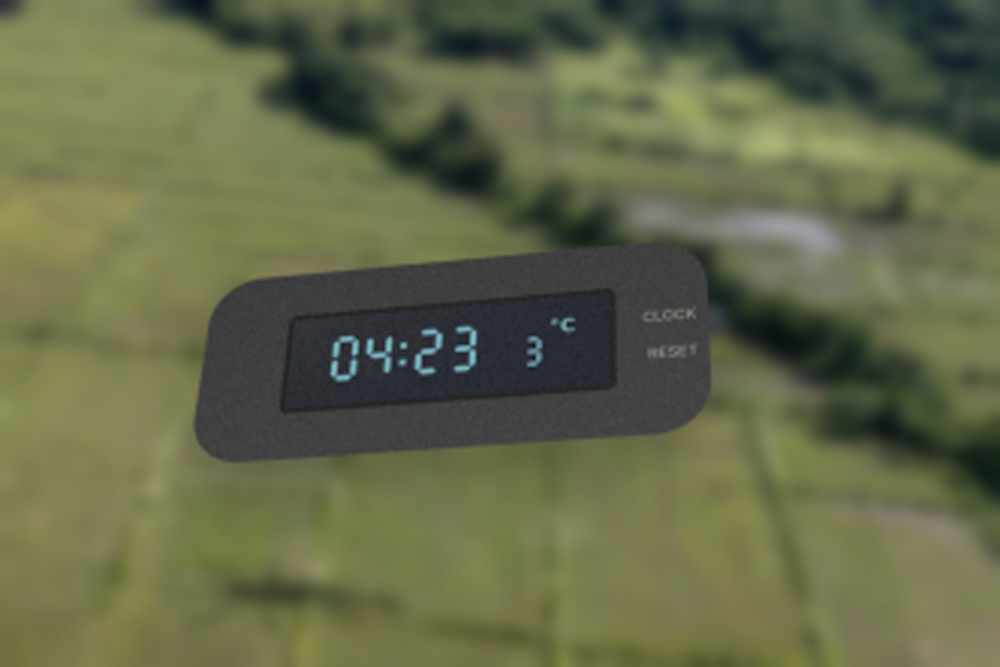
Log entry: {"hour": 4, "minute": 23}
